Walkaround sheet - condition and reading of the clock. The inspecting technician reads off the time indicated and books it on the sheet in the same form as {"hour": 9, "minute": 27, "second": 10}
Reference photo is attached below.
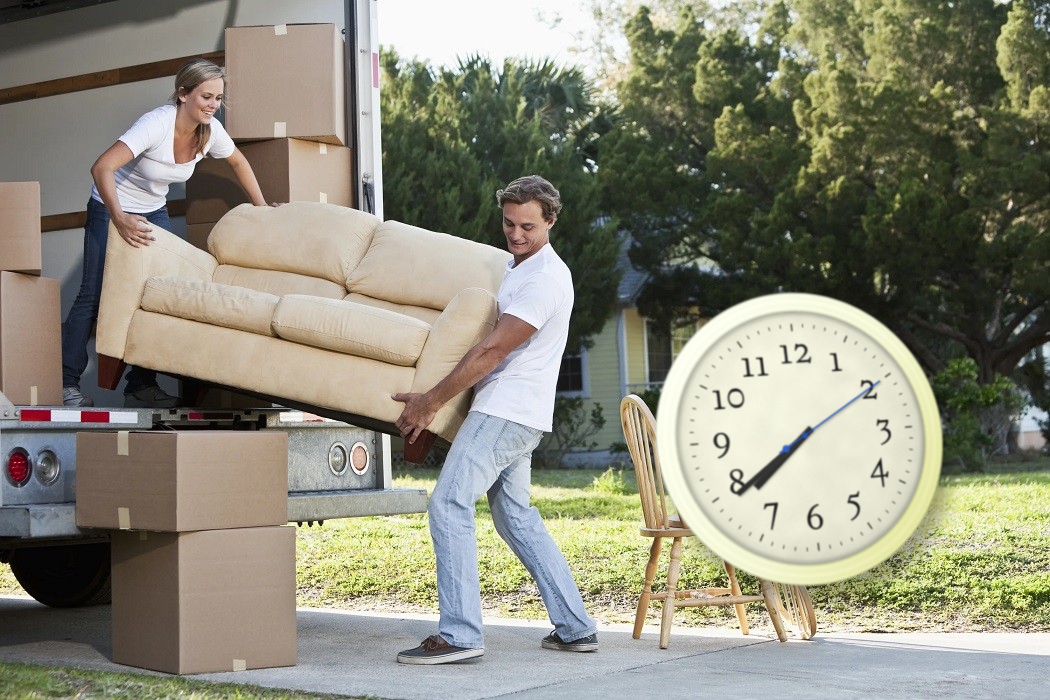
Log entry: {"hour": 7, "minute": 39, "second": 10}
